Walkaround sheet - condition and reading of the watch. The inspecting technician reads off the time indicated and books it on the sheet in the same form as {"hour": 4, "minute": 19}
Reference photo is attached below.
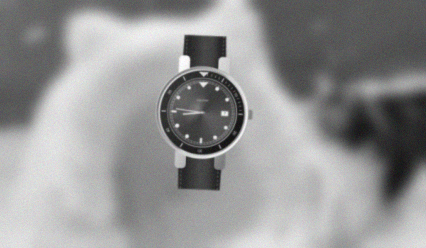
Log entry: {"hour": 8, "minute": 46}
